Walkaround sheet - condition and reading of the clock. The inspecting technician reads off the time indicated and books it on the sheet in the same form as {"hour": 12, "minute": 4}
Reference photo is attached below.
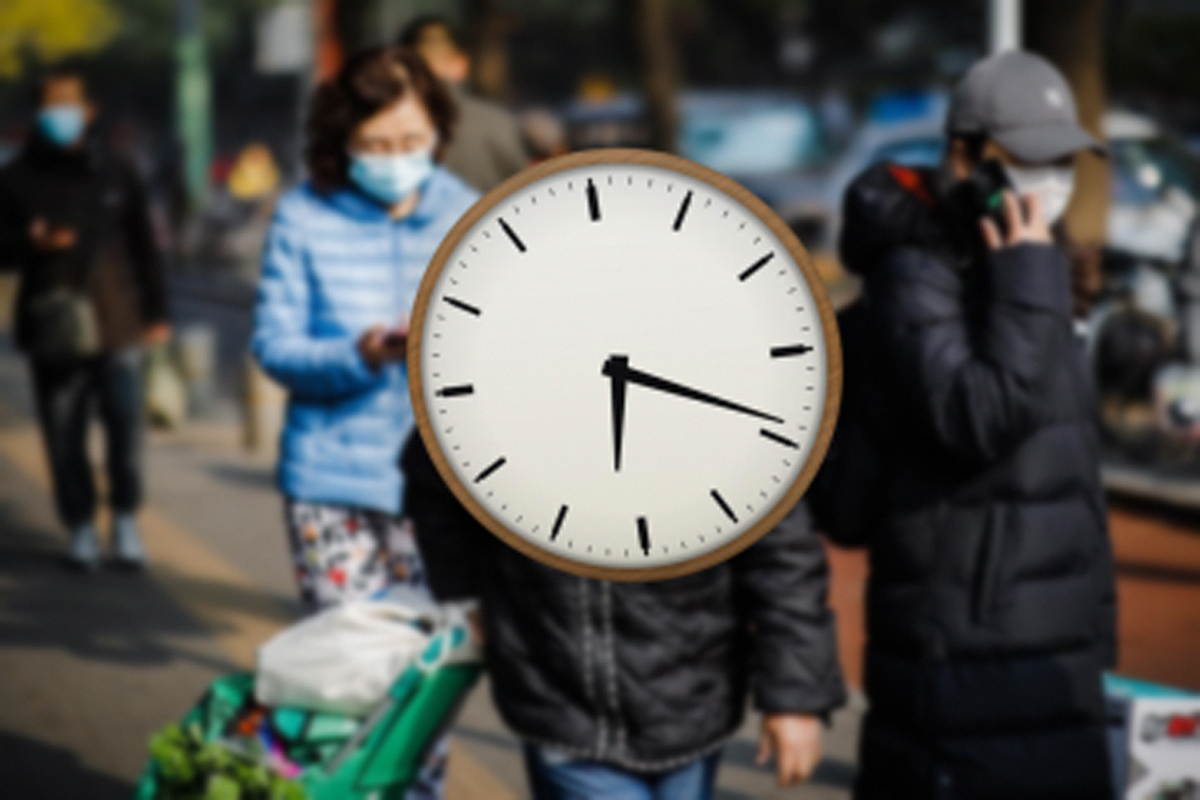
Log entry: {"hour": 6, "minute": 19}
